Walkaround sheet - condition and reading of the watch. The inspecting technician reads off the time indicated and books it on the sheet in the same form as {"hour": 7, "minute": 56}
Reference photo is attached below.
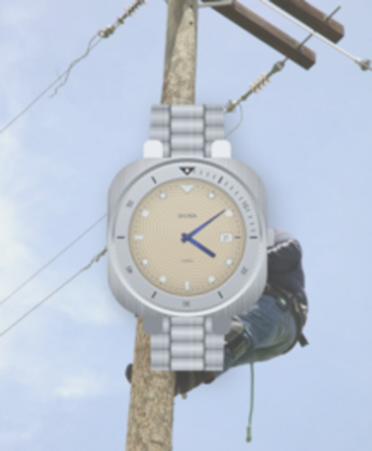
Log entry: {"hour": 4, "minute": 9}
